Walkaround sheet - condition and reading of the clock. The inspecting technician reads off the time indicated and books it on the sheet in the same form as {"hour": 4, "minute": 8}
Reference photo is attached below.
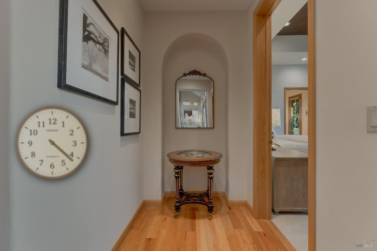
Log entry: {"hour": 4, "minute": 22}
